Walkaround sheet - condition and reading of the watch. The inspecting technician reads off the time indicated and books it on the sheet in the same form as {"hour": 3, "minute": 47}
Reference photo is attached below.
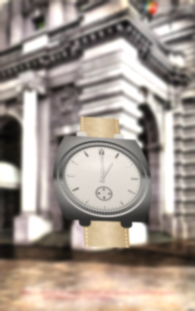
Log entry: {"hour": 1, "minute": 0}
